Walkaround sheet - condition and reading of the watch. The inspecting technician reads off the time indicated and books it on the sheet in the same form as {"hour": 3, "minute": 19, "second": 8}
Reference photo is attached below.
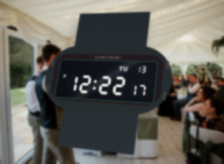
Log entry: {"hour": 12, "minute": 22, "second": 17}
